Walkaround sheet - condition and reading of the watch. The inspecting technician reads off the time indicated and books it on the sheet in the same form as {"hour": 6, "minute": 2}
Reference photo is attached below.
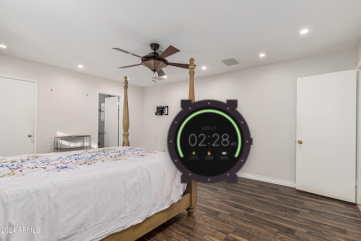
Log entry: {"hour": 2, "minute": 28}
